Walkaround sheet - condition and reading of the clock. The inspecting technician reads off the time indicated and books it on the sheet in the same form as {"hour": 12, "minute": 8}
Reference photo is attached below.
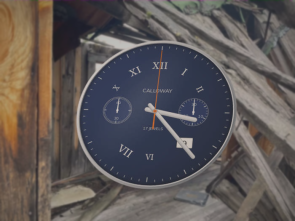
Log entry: {"hour": 3, "minute": 23}
